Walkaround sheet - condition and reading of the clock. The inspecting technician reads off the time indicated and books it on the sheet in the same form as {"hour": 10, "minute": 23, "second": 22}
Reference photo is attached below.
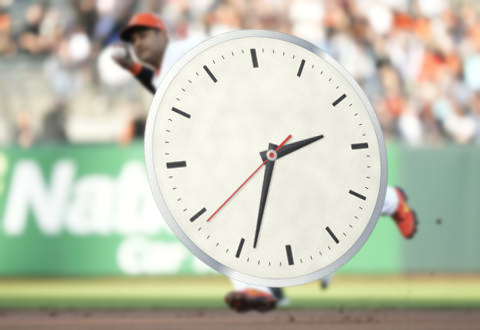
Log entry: {"hour": 2, "minute": 33, "second": 39}
